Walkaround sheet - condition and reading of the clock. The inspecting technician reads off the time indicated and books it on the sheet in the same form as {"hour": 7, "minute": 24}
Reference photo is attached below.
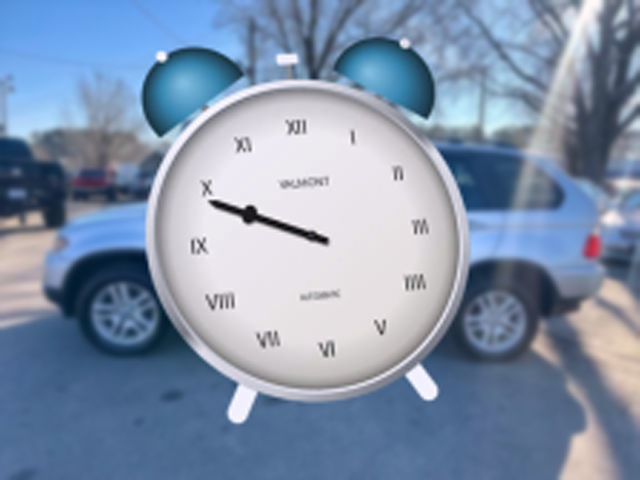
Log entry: {"hour": 9, "minute": 49}
